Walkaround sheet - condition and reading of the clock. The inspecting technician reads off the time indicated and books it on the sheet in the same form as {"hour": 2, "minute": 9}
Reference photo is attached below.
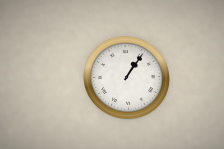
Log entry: {"hour": 1, "minute": 6}
